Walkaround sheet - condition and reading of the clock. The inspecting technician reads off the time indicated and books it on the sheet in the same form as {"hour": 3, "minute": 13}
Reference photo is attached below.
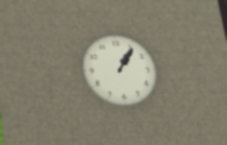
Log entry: {"hour": 1, "minute": 6}
